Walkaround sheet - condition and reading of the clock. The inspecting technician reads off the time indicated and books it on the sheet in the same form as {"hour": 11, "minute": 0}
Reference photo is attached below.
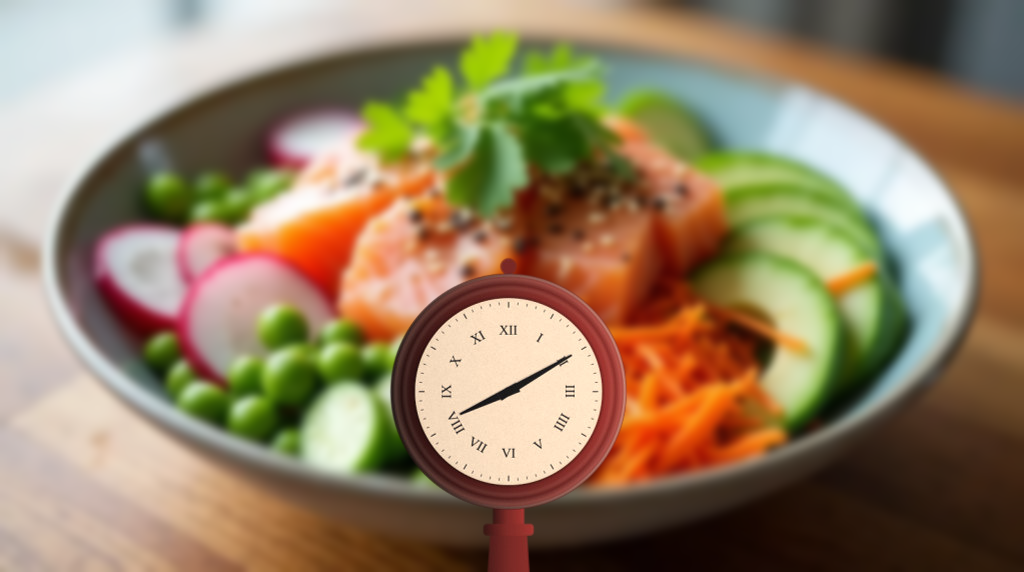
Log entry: {"hour": 8, "minute": 10}
